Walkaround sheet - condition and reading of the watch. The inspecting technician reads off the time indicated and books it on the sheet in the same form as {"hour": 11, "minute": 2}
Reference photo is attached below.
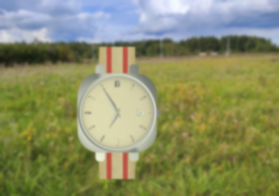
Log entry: {"hour": 6, "minute": 55}
